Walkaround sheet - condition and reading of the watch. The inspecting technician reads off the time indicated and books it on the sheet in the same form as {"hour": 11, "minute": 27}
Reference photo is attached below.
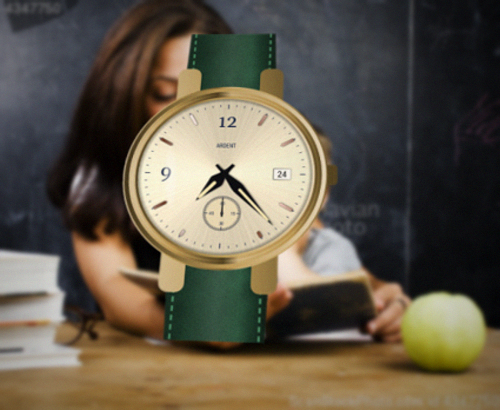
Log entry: {"hour": 7, "minute": 23}
